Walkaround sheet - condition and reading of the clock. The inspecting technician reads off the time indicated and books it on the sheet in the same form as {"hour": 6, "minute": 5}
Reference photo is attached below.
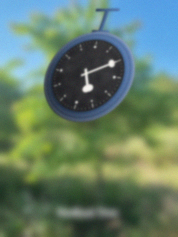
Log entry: {"hour": 5, "minute": 10}
